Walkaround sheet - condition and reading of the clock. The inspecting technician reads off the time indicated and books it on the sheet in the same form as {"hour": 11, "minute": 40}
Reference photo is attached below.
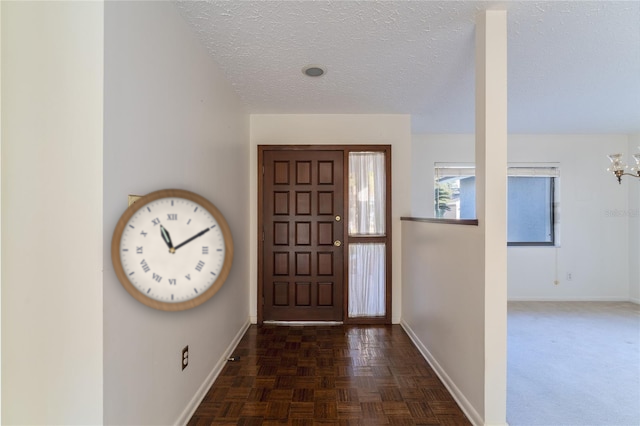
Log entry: {"hour": 11, "minute": 10}
